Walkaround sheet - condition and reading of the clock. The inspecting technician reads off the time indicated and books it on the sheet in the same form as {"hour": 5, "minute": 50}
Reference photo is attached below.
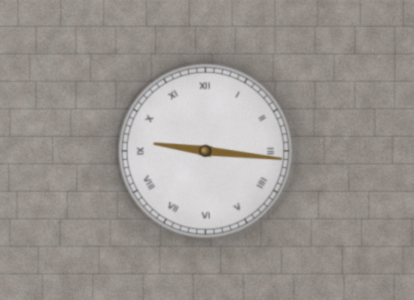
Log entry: {"hour": 9, "minute": 16}
